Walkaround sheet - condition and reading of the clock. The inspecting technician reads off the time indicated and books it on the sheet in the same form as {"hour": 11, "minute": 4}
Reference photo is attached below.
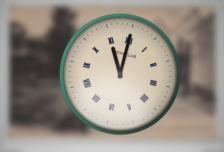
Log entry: {"hour": 11, "minute": 0}
